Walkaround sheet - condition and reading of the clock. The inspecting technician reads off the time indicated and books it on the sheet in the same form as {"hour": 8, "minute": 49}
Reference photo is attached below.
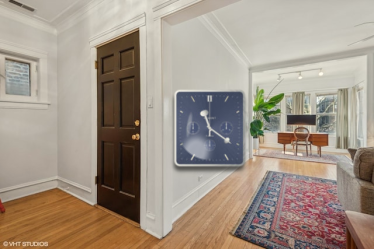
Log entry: {"hour": 11, "minute": 21}
